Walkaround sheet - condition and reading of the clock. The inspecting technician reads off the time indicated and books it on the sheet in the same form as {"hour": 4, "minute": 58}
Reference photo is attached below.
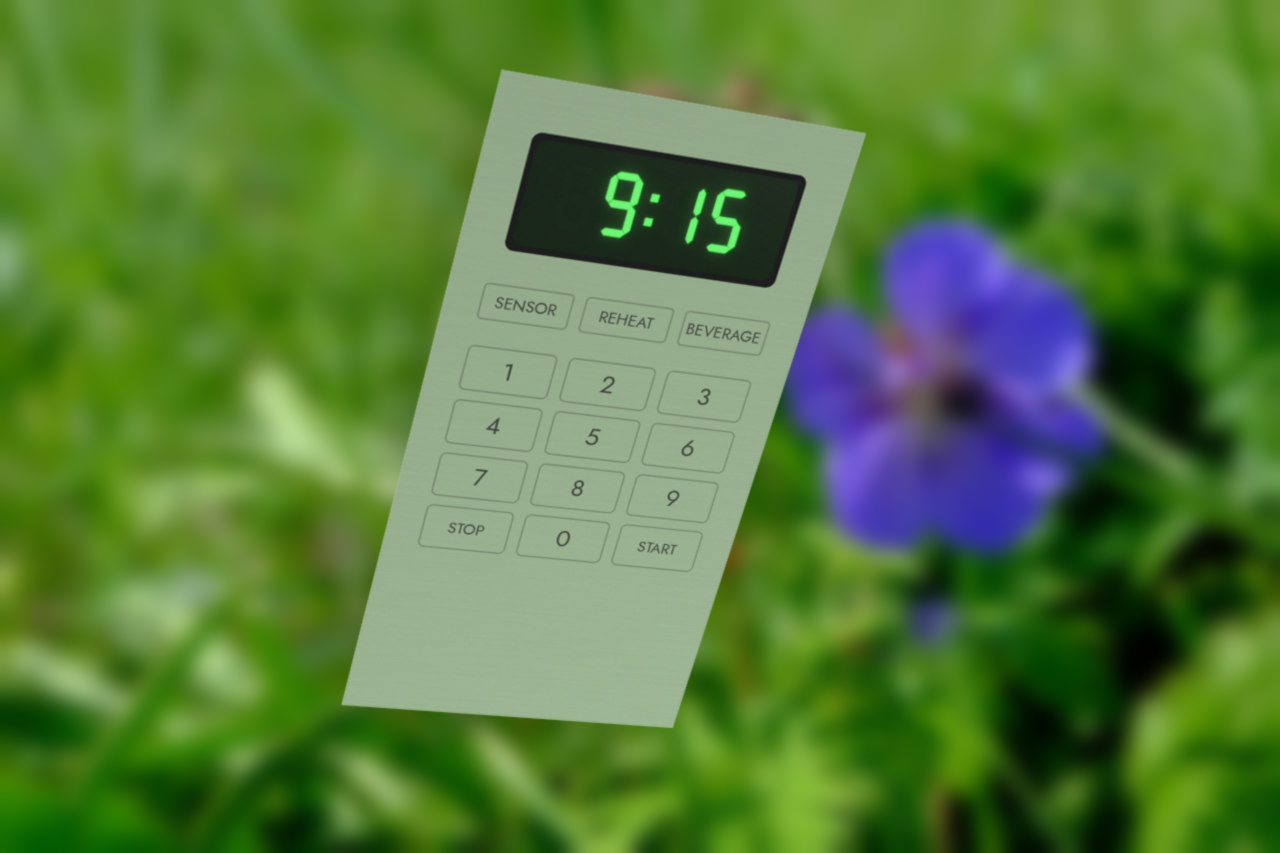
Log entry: {"hour": 9, "minute": 15}
